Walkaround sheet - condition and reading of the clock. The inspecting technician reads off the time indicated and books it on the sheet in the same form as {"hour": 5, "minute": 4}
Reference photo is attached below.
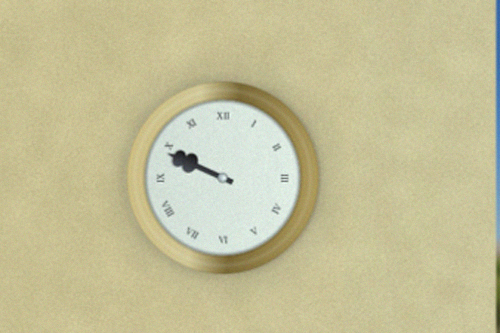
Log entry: {"hour": 9, "minute": 49}
